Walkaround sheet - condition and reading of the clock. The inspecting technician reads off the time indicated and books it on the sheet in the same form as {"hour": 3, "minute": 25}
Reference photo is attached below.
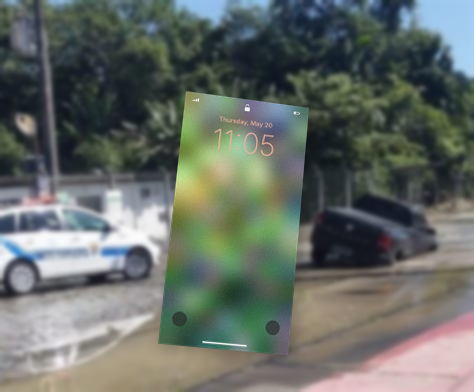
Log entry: {"hour": 11, "minute": 5}
